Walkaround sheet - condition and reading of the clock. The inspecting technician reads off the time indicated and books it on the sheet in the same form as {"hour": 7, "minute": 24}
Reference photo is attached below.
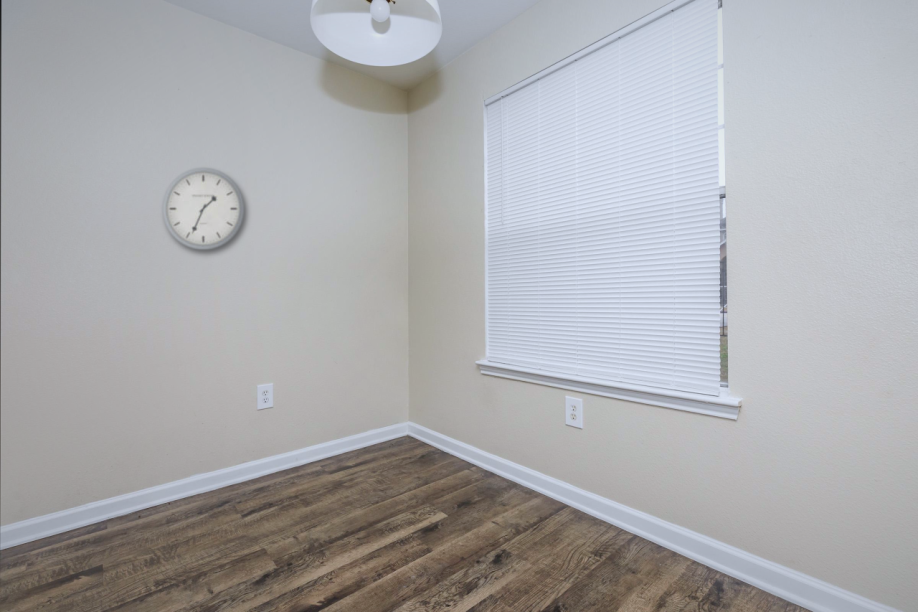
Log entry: {"hour": 1, "minute": 34}
